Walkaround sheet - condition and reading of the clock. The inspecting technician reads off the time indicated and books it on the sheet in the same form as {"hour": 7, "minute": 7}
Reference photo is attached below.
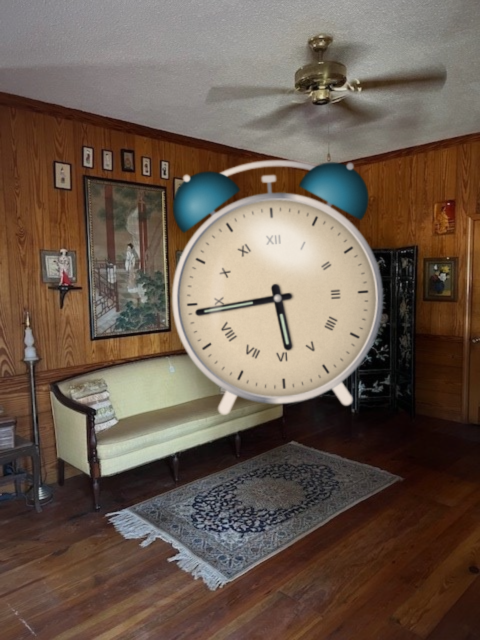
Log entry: {"hour": 5, "minute": 44}
